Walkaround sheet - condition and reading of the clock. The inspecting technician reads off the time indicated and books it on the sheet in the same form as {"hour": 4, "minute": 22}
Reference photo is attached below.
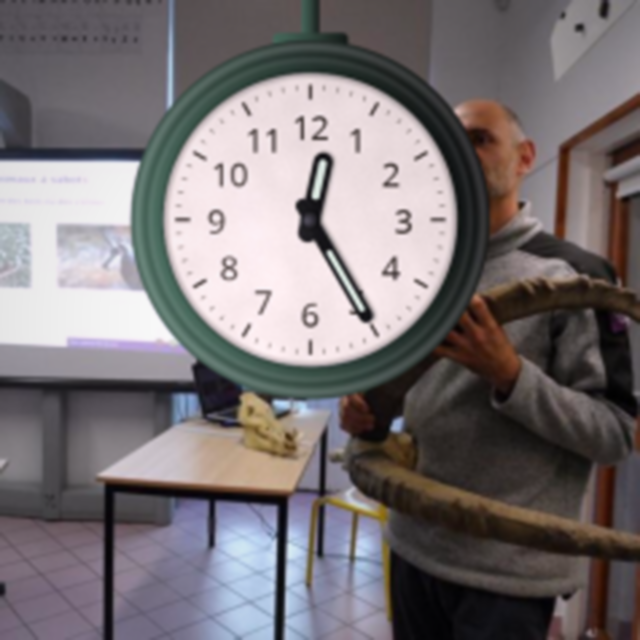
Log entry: {"hour": 12, "minute": 25}
